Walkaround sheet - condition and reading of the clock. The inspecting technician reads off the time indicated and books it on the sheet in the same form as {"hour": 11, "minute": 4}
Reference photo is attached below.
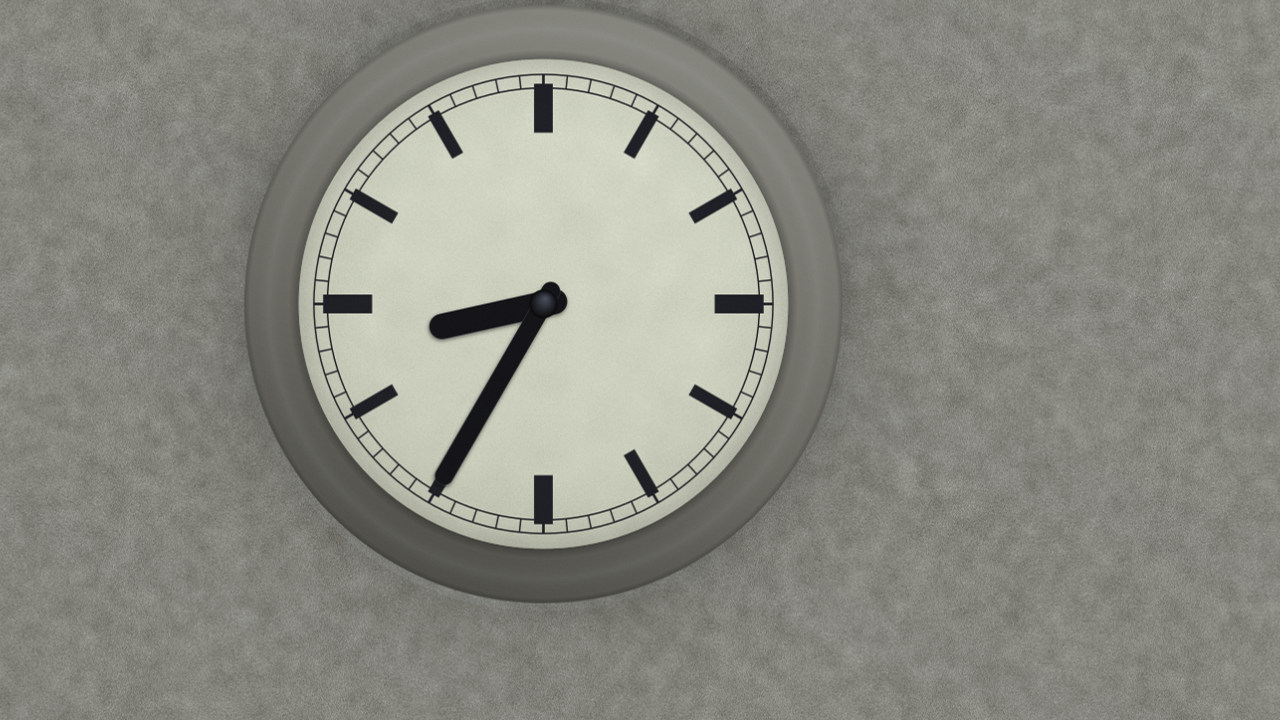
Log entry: {"hour": 8, "minute": 35}
